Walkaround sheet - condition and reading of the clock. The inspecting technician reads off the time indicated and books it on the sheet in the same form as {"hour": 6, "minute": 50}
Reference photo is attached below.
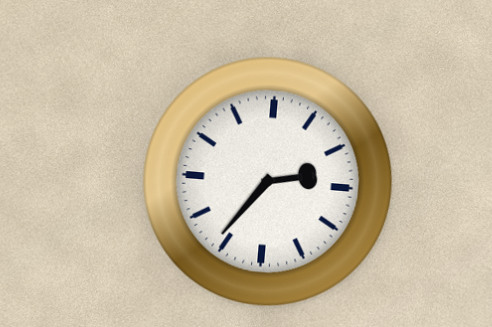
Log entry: {"hour": 2, "minute": 36}
